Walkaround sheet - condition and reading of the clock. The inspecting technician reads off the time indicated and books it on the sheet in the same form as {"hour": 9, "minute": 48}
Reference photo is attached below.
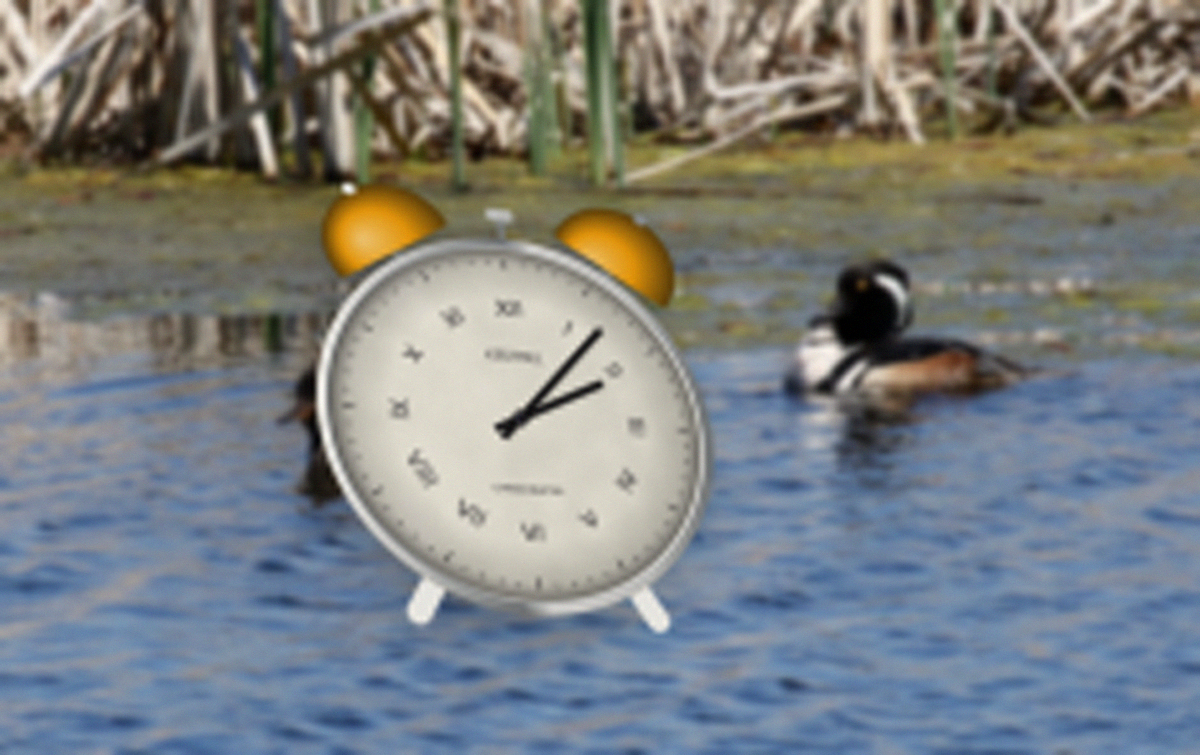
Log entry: {"hour": 2, "minute": 7}
